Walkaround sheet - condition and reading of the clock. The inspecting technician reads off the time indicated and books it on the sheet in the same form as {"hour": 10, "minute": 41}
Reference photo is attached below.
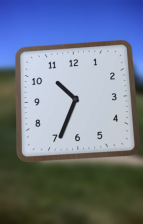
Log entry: {"hour": 10, "minute": 34}
